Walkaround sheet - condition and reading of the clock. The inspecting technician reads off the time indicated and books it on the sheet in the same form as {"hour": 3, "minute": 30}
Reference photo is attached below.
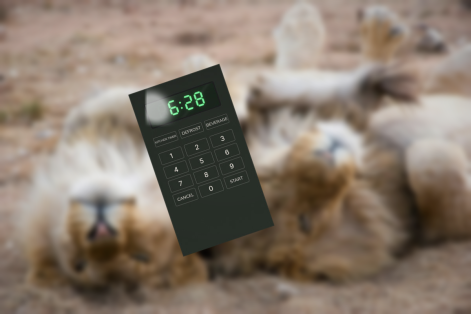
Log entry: {"hour": 6, "minute": 28}
